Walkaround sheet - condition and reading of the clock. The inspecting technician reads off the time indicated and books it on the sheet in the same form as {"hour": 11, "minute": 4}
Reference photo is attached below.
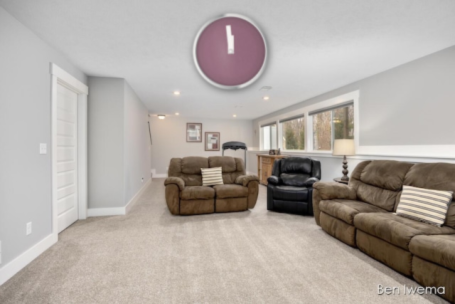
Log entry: {"hour": 11, "minute": 59}
